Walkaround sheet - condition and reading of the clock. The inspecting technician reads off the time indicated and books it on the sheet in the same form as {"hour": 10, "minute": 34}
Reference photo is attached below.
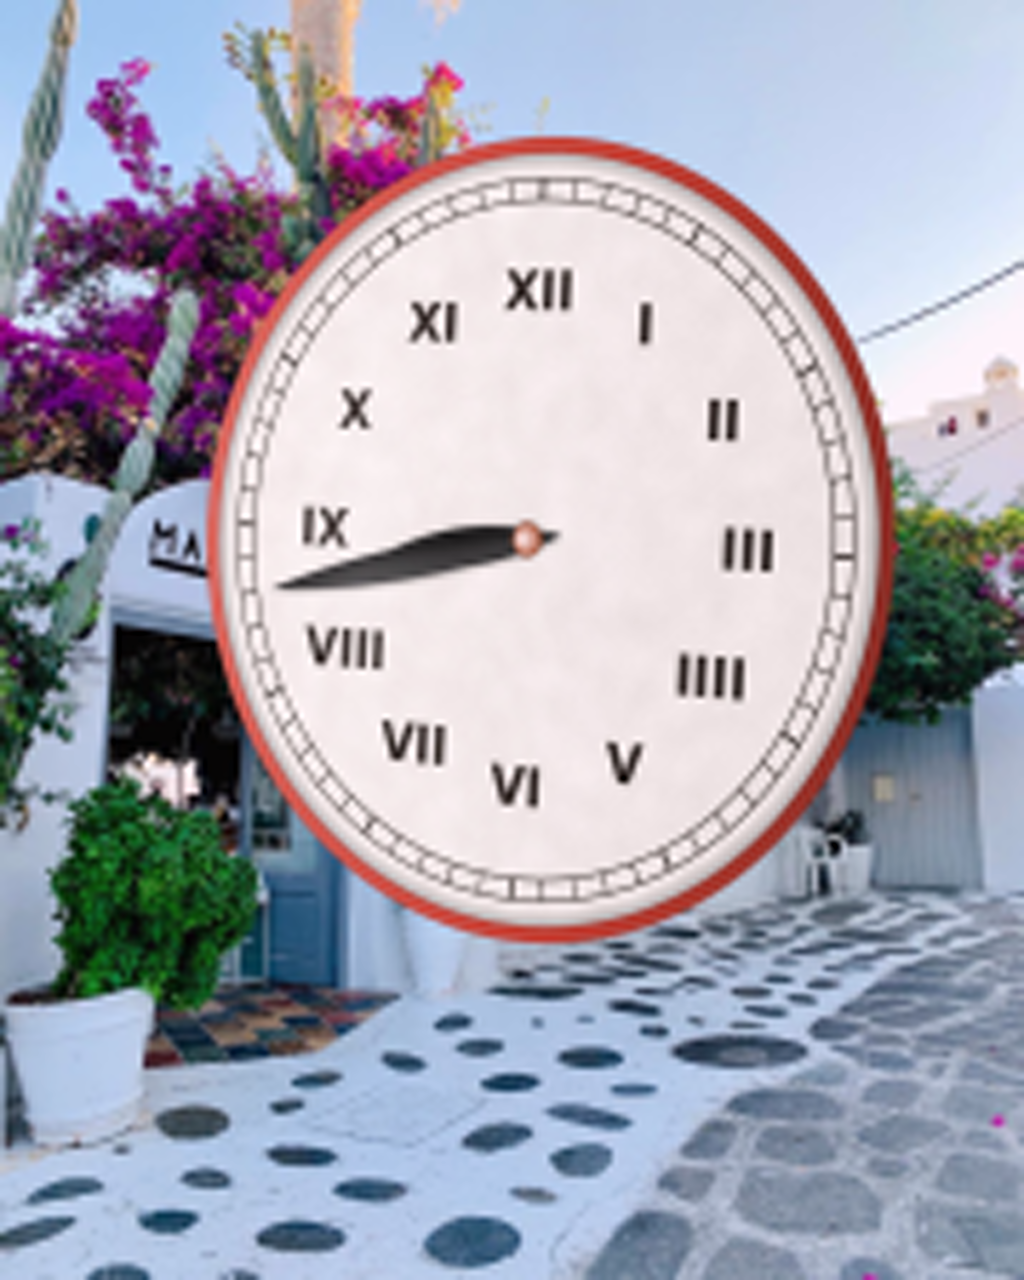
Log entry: {"hour": 8, "minute": 43}
